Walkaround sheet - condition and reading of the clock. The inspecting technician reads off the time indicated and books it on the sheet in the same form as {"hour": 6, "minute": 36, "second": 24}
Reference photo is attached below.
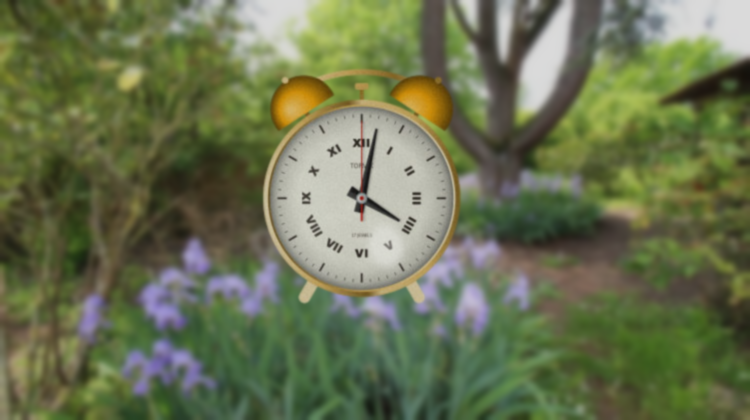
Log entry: {"hour": 4, "minute": 2, "second": 0}
